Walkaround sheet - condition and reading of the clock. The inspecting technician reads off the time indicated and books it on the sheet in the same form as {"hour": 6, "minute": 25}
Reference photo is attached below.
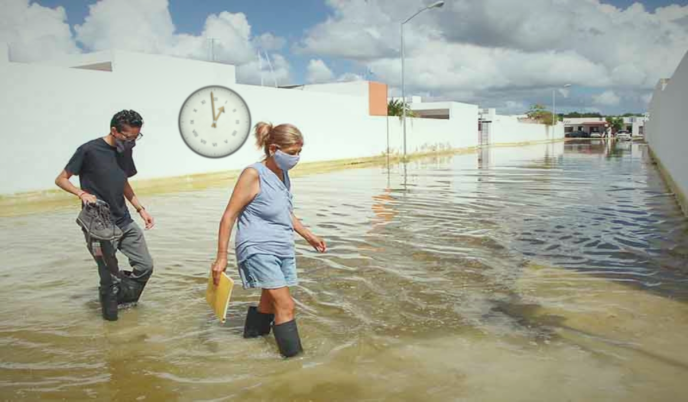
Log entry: {"hour": 12, "minute": 59}
